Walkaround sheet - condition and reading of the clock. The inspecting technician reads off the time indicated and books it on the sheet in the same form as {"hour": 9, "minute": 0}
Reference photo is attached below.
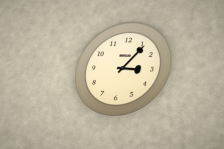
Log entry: {"hour": 3, "minute": 6}
